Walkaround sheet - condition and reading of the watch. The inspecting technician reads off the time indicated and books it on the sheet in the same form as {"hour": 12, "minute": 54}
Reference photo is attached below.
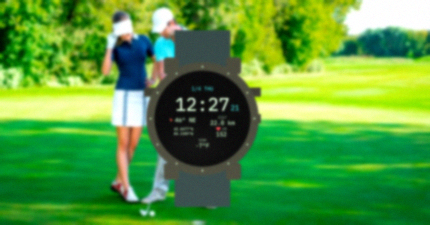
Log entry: {"hour": 12, "minute": 27}
